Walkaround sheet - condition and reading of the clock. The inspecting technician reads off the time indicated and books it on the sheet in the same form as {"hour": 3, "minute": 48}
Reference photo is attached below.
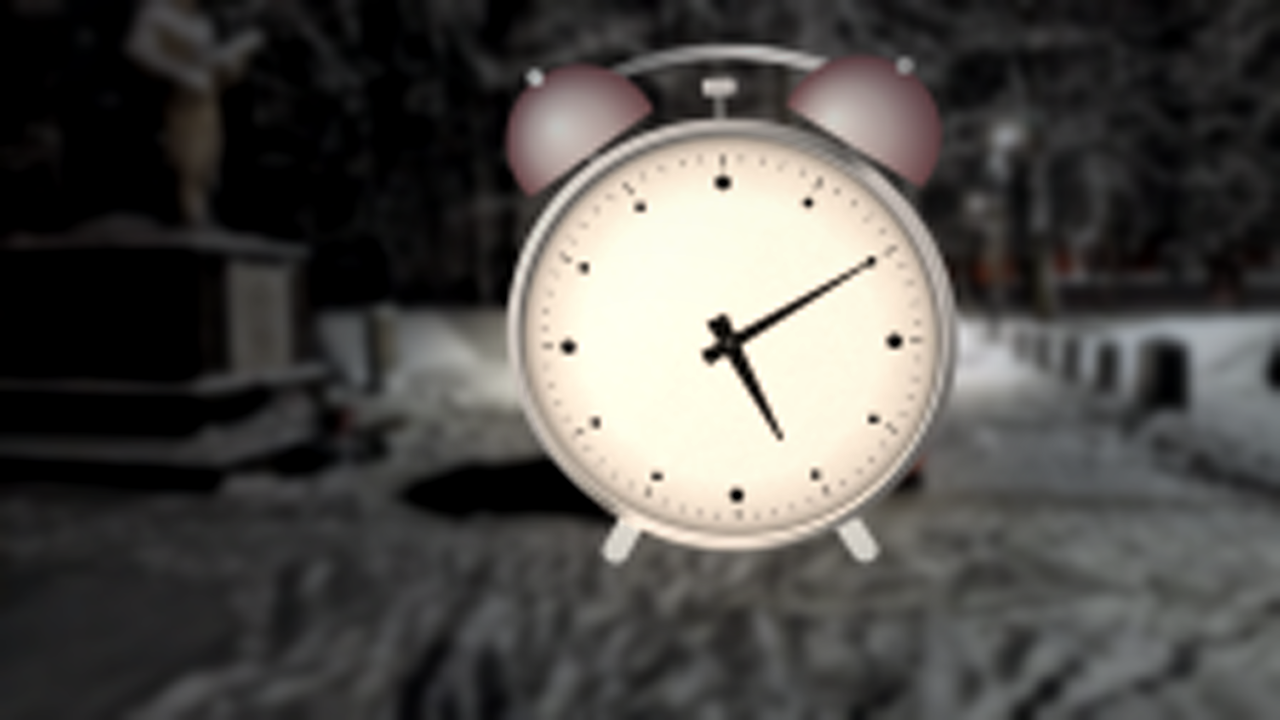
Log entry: {"hour": 5, "minute": 10}
